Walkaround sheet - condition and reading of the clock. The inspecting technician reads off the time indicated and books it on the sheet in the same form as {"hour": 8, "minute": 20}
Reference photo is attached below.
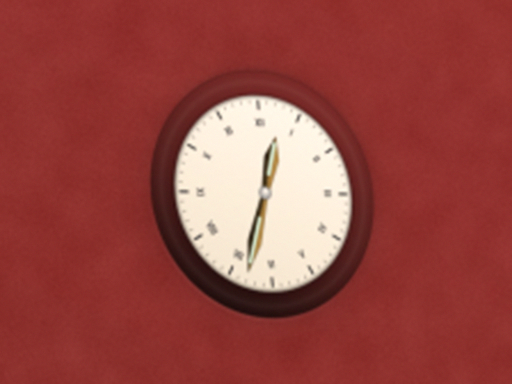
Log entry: {"hour": 12, "minute": 33}
